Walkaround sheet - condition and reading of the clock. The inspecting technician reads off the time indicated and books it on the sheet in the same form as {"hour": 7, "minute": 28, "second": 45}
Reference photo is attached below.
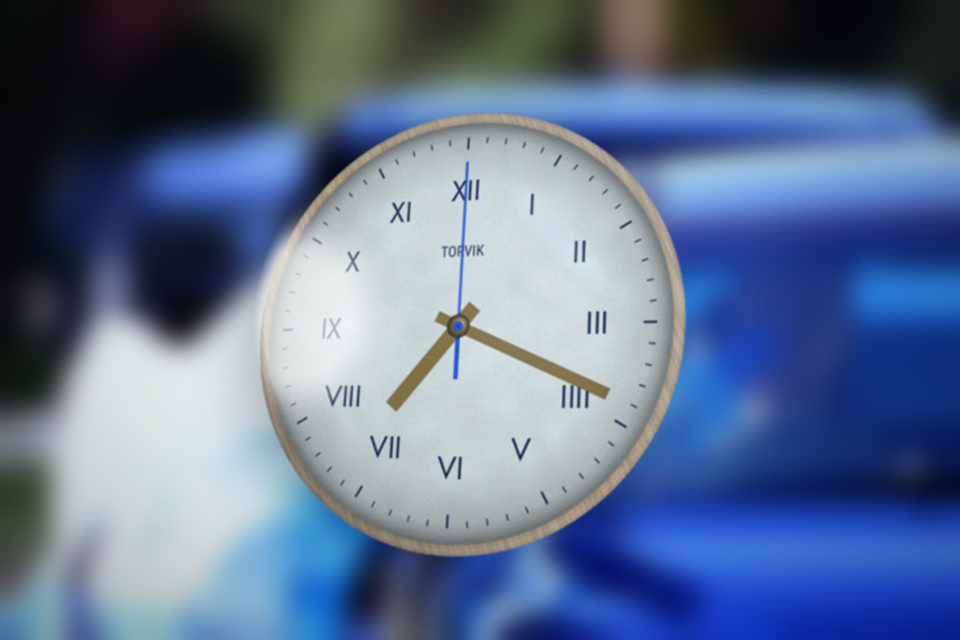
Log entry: {"hour": 7, "minute": 19, "second": 0}
